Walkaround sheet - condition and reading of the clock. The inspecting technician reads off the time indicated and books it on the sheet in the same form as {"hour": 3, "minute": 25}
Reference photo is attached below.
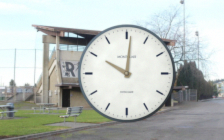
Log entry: {"hour": 10, "minute": 1}
